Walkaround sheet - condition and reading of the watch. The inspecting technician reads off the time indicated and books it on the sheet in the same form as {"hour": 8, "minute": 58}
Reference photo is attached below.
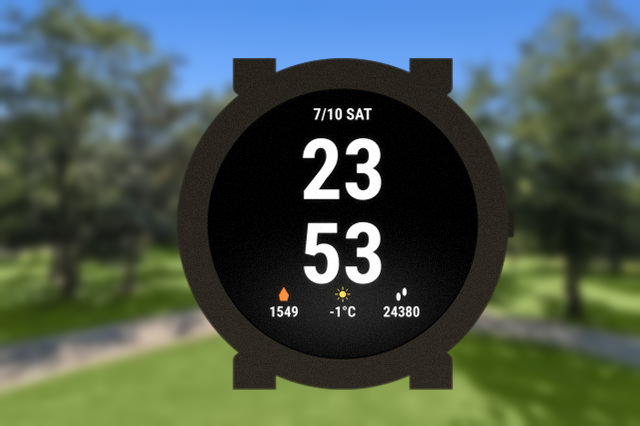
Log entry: {"hour": 23, "minute": 53}
